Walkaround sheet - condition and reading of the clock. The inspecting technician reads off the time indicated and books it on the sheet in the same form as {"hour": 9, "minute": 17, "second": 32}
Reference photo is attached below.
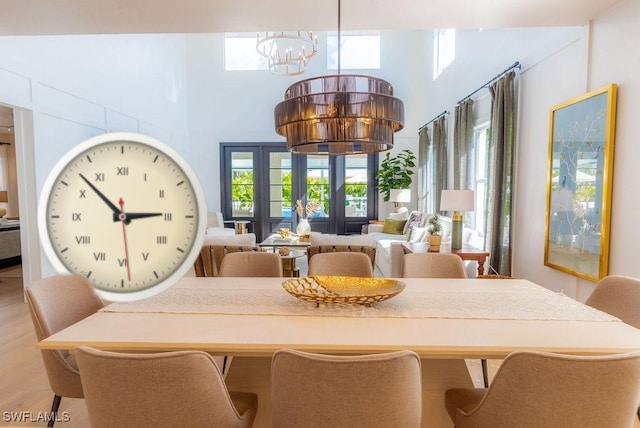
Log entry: {"hour": 2, "minute": 52, "second": 29}
